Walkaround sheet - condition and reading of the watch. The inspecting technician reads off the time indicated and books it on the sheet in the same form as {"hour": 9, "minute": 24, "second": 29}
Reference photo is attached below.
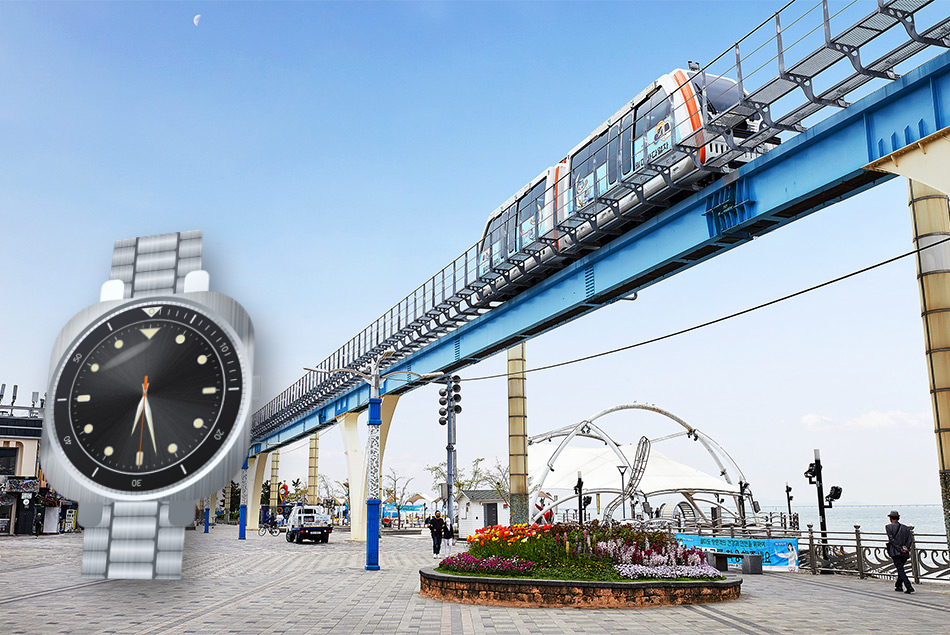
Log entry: {"hour": 6, "minute": 27, "second": 30}
